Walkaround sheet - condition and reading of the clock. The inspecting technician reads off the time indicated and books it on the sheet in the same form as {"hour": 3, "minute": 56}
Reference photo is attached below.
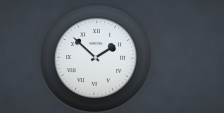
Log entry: {"hour": 1, "minute": 52}
